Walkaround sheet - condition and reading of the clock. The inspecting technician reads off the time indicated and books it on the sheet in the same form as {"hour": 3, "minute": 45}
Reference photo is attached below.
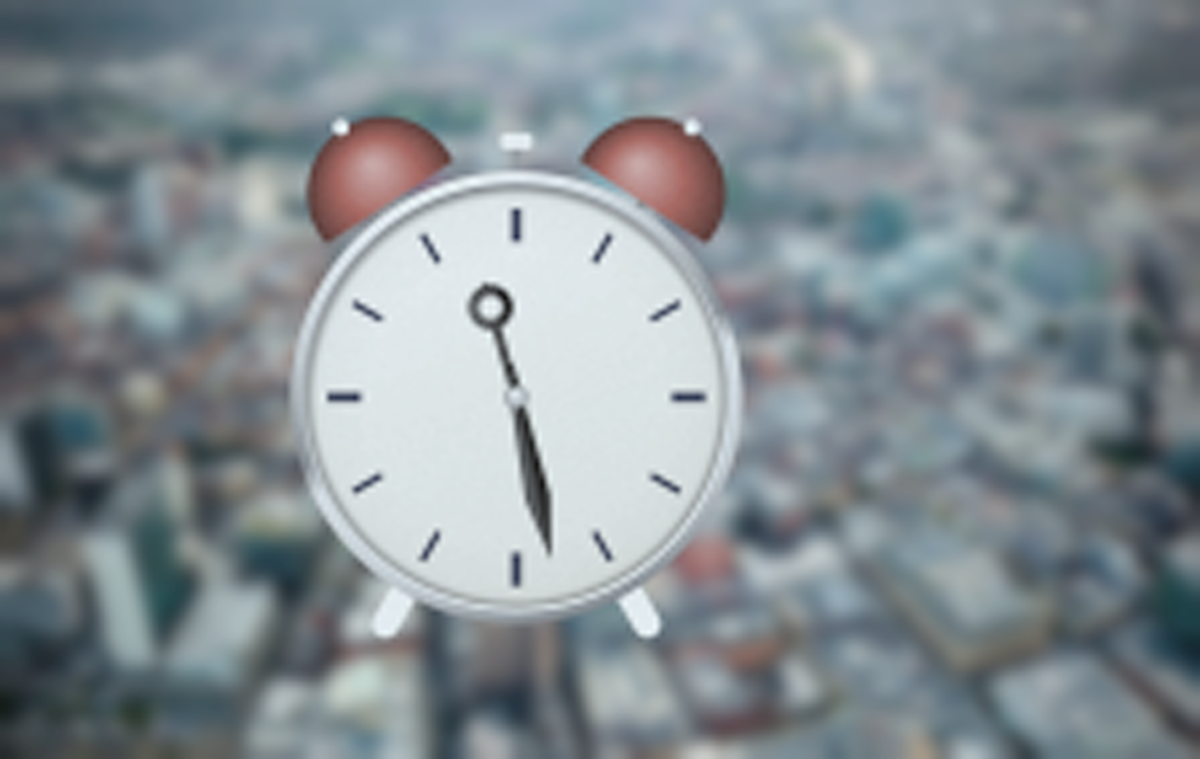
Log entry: {"hour": 11, "minute": 28}
